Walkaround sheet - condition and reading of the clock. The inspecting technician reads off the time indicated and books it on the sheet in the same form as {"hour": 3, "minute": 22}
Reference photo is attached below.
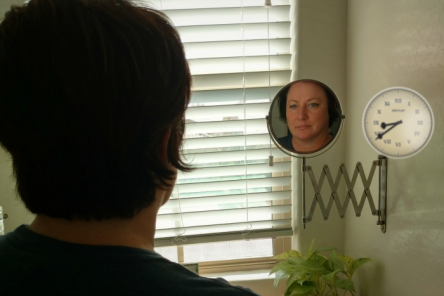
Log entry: {"hour": 8, "minute": 39}
